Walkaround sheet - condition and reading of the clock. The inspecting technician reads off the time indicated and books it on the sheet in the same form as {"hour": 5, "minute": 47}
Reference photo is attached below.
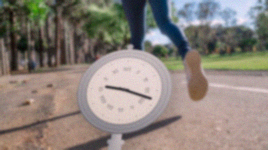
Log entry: {"hour": 9, "minute": 18}
